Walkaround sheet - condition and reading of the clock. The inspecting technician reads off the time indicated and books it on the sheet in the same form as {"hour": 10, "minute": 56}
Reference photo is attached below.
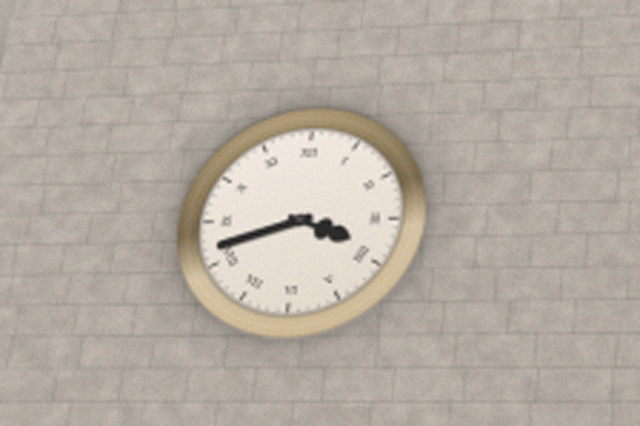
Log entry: {"hour": 3, "minute": 42}
